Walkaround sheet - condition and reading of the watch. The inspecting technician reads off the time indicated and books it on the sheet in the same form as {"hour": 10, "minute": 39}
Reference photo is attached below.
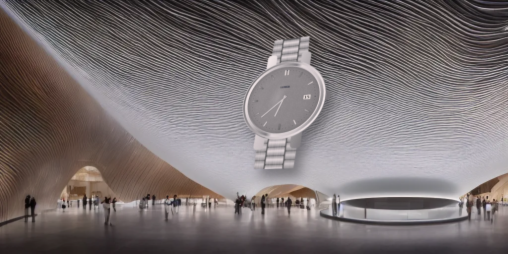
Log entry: {"hour": 6, "minute": 38}
